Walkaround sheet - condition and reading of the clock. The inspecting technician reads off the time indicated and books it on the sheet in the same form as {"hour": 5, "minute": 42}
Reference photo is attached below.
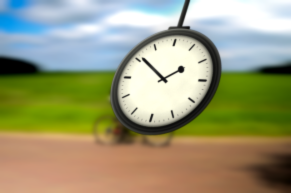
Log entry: {"hour": 1, "minute": 51}
